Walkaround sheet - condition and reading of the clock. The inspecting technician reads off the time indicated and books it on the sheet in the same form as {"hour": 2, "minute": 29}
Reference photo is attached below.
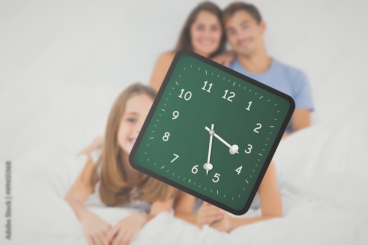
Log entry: {"hour": 3, "minute": 27}
